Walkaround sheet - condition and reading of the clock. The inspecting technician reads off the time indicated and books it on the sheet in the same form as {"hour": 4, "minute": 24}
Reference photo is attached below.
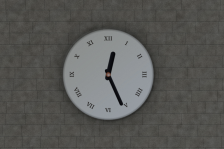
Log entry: {"hour": 12, "minute": 26}
